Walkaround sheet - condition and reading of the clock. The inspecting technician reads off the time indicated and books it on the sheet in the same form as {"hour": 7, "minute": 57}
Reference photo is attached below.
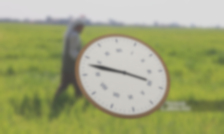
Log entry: {"hour": 3, "minute": 48}
